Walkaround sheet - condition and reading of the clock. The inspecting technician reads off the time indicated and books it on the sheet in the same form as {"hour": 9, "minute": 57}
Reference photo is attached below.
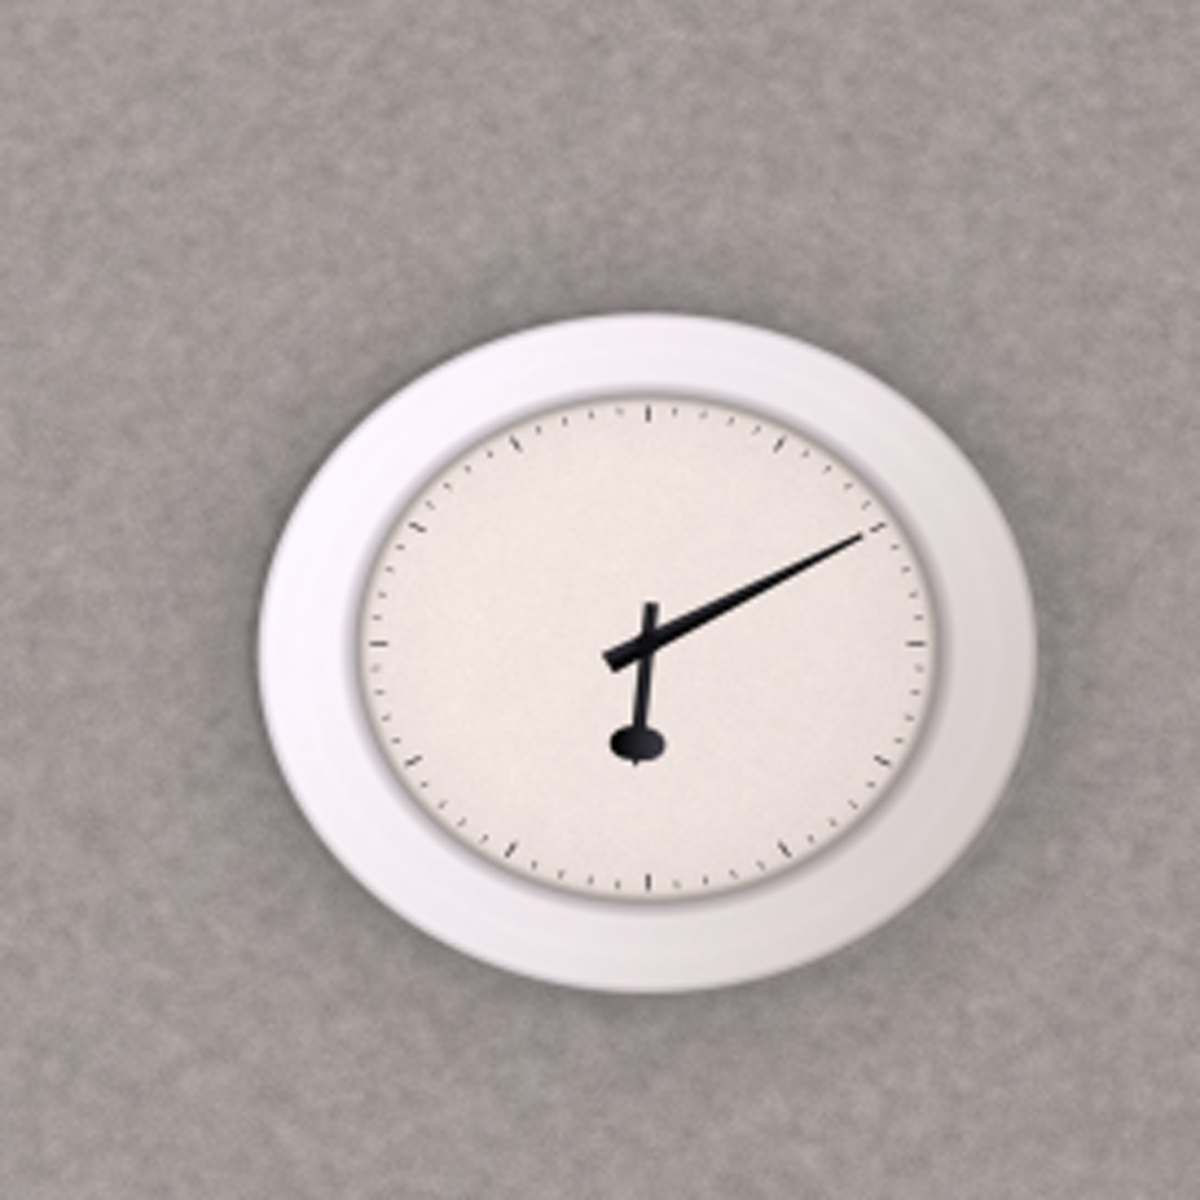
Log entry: {"hour": 6, "minute": 10}
